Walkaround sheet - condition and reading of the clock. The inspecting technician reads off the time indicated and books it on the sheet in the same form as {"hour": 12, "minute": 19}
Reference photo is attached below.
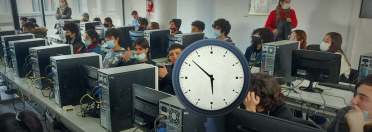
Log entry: {"hour": 5, "minute": 52}
